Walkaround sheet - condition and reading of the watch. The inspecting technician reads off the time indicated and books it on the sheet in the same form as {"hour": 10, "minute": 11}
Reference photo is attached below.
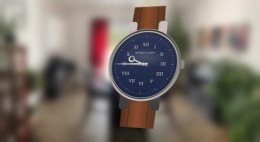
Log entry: {"hour": 9, "minute": 45}
